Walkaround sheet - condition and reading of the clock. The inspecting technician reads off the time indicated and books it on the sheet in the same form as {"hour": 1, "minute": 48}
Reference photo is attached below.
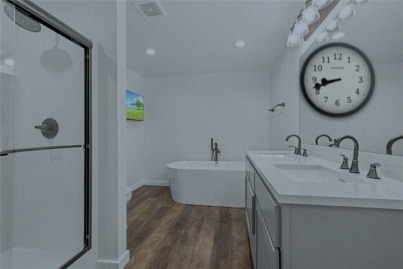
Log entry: {"hour": 8, "minute": 42}
